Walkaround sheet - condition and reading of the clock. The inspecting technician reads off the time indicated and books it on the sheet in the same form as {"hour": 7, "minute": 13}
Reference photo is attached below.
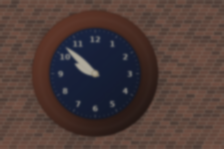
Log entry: {"hour": 9, "minute": 52}
